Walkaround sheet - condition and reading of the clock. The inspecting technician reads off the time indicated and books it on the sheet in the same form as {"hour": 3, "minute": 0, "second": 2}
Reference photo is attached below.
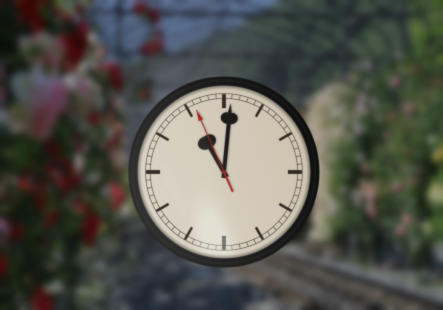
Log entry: {"hour": 11, "minute": 0, "second": 56}
